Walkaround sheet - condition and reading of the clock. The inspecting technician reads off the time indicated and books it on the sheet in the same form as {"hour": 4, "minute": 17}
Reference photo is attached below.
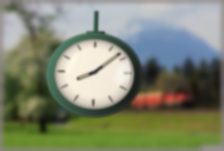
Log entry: {"hour": 8, "minute": 8}
